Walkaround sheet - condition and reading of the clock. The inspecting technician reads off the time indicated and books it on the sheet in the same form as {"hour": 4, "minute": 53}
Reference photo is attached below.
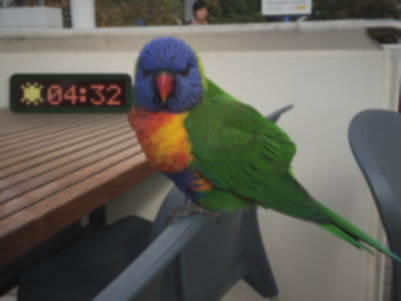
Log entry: {"hour": 4, "minute": 32}
